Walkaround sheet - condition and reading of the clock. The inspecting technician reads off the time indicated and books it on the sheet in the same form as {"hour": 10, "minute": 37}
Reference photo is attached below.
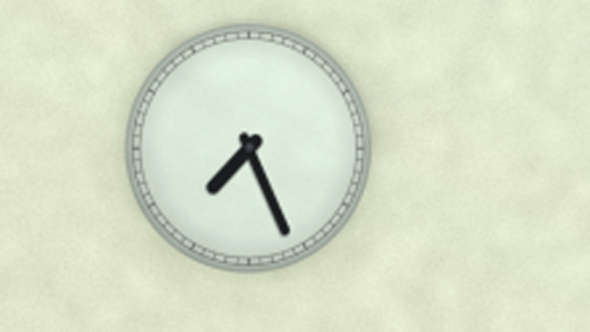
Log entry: {"hour": 7, "minute": 26}
